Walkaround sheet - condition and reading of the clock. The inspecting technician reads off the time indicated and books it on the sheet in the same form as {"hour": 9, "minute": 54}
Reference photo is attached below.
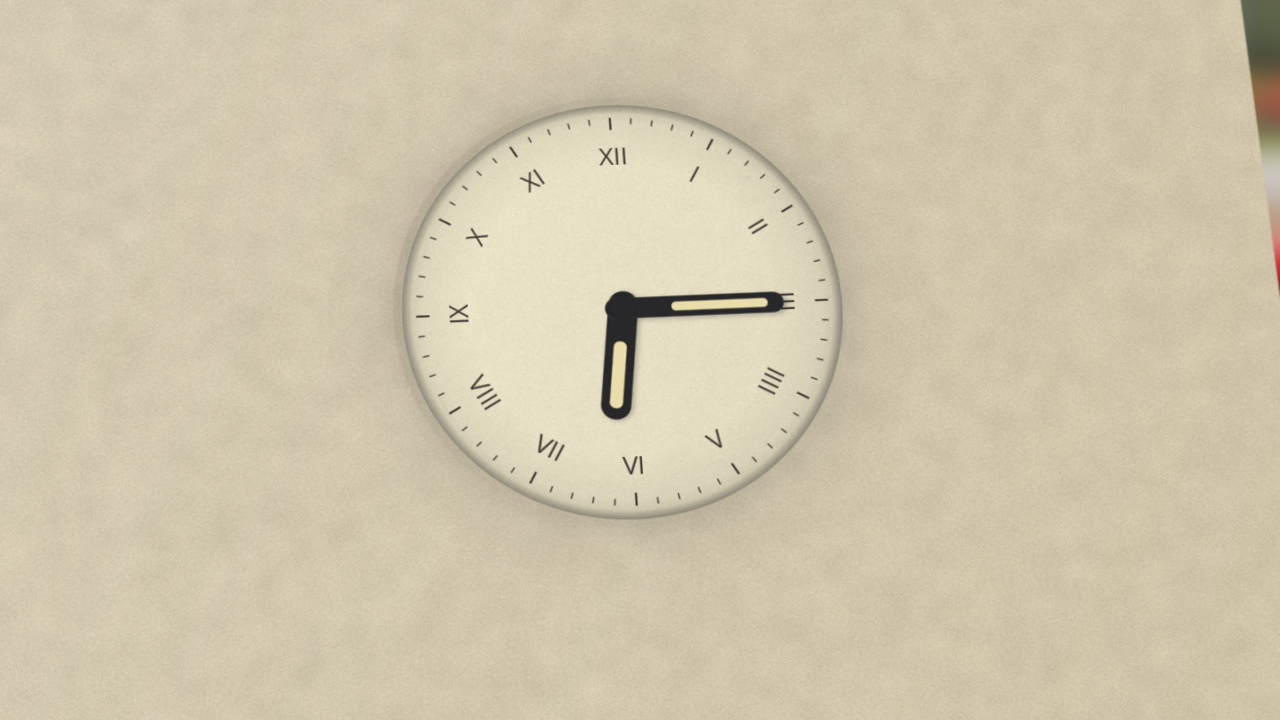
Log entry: {"hour": 6, "minute": 15}
